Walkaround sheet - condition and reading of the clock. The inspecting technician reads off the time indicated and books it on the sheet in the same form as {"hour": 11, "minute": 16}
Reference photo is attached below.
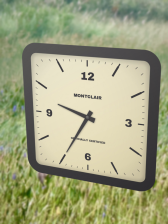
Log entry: {"hour": 9, "minute": 35}
